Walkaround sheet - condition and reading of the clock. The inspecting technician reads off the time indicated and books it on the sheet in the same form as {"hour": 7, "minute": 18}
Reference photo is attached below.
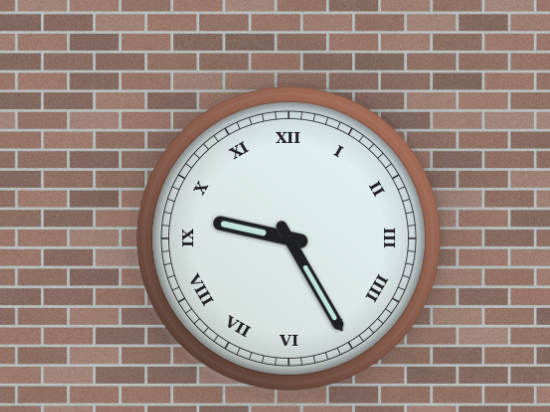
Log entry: {"hour": 9, "minute": 25}
